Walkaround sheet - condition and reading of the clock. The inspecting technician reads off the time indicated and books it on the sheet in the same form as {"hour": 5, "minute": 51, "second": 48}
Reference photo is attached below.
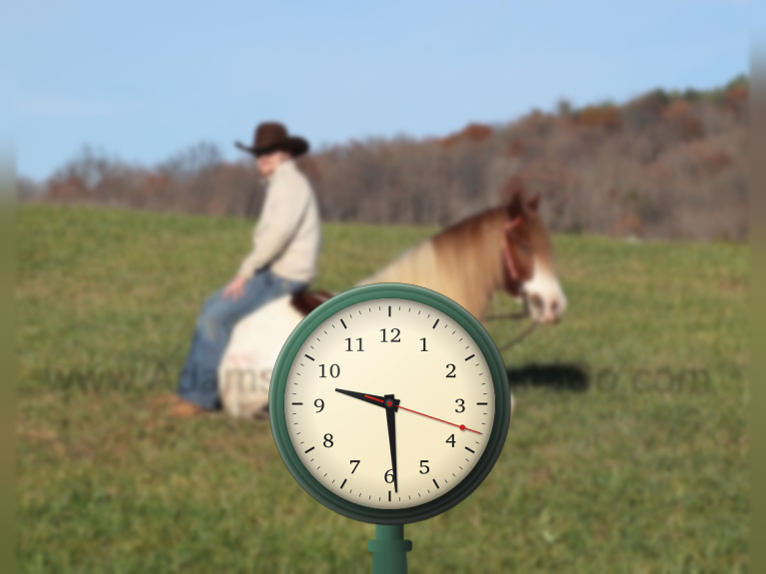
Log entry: {"hour": 9, "minute": 29, "second": 18}
